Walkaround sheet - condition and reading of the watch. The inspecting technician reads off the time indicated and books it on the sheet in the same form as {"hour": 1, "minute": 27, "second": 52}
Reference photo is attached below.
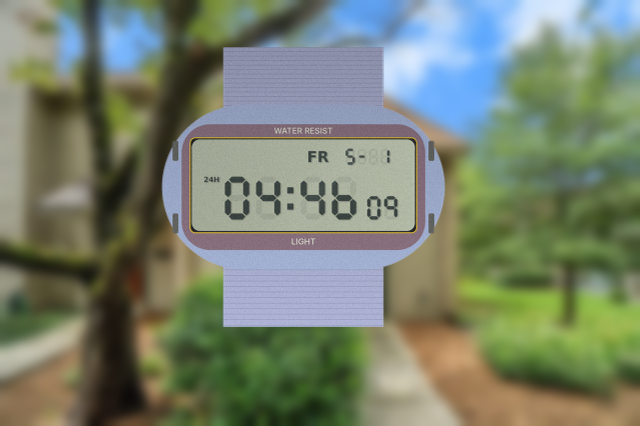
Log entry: {"hour": 4, "minute": 46, "second": 9}
